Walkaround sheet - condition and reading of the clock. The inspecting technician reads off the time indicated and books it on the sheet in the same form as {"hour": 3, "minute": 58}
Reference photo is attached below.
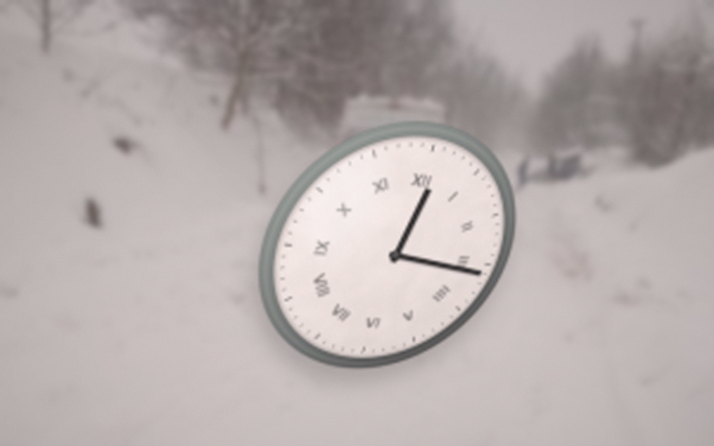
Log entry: {"hour": 12, "minute": 16}
